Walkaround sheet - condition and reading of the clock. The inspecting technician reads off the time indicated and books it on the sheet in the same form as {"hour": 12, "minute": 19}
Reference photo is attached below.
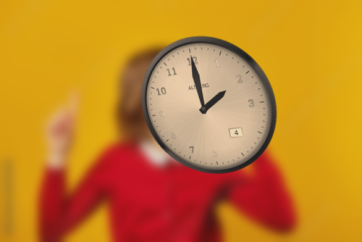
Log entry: {"hour": 2, "minute": 0}
